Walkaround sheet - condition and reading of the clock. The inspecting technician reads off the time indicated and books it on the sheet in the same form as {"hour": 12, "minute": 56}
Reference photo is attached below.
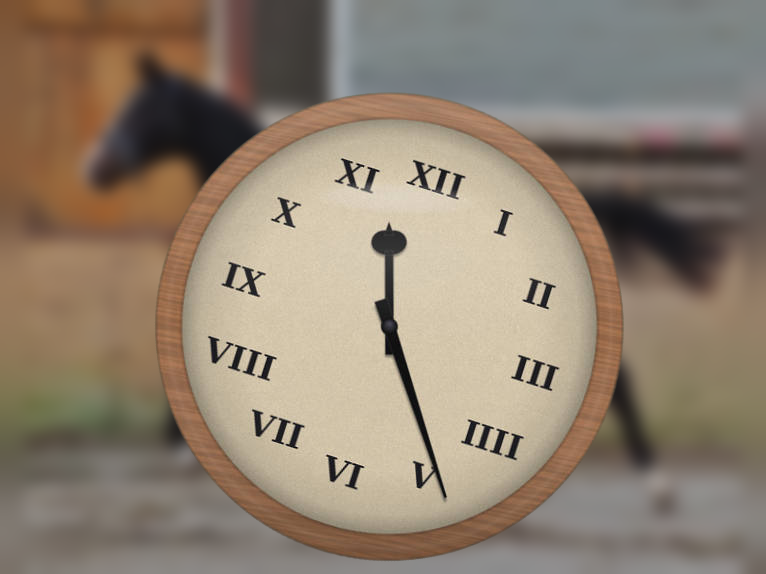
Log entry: {"hour": 11, "minute": 24}
